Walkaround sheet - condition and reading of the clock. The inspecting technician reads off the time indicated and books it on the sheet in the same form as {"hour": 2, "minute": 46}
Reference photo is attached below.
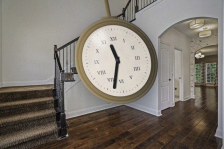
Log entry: {"hour": 11, "minute": 33}
